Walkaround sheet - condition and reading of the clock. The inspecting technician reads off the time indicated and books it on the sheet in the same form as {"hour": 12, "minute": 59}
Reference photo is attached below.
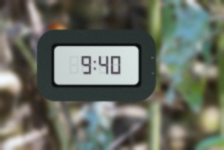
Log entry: {"hour": 9, "minute": 40}
